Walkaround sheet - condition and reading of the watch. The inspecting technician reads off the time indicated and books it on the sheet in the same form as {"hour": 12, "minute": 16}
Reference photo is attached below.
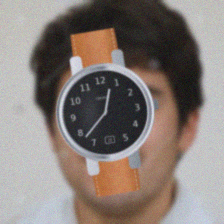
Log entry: {"hour": 12, "minute": 38}
